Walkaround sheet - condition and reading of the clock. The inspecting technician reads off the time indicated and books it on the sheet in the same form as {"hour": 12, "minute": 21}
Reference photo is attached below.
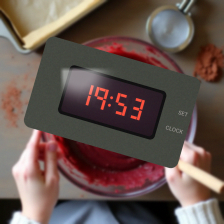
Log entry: {"hour": 19, "minute": 53}
